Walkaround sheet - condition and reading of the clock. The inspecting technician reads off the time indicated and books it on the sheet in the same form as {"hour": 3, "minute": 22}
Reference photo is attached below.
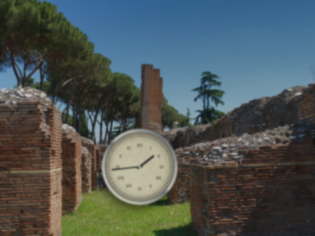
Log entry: {"hour": 1, "minute": 44}
